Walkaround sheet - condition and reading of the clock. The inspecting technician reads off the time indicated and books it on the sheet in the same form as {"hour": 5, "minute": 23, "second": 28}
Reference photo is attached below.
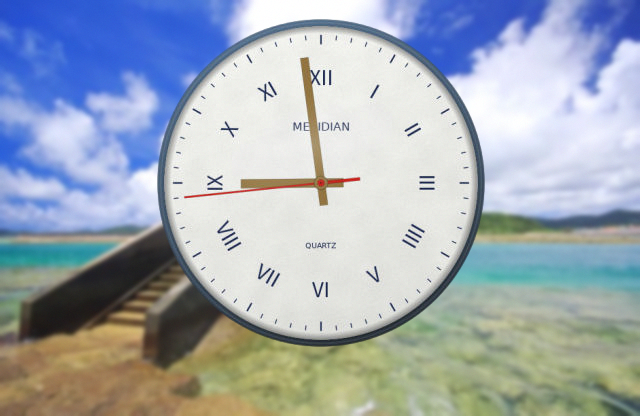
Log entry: {"hour": 8, "minute": 58, "second": 44}
